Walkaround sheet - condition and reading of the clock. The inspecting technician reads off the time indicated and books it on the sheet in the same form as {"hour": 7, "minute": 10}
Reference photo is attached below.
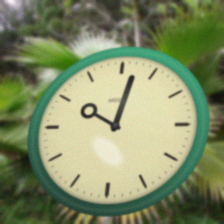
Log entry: {"hour": 10, "minute": 2}
